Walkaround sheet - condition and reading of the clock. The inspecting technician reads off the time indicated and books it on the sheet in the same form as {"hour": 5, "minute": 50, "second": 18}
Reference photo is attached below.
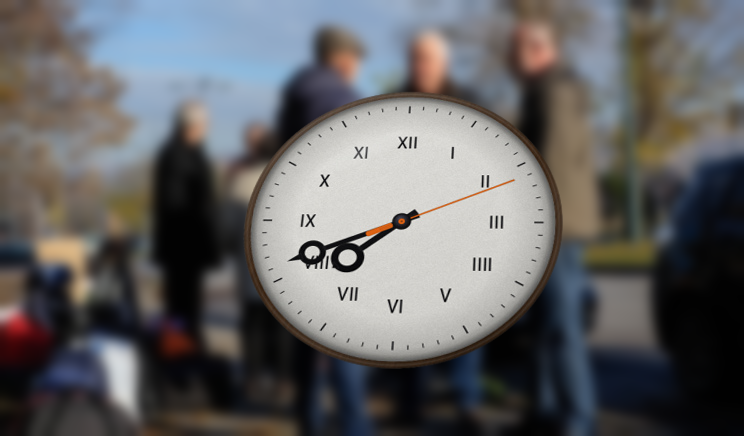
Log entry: {"hour": 7, "minute": 41, "second": 11}
